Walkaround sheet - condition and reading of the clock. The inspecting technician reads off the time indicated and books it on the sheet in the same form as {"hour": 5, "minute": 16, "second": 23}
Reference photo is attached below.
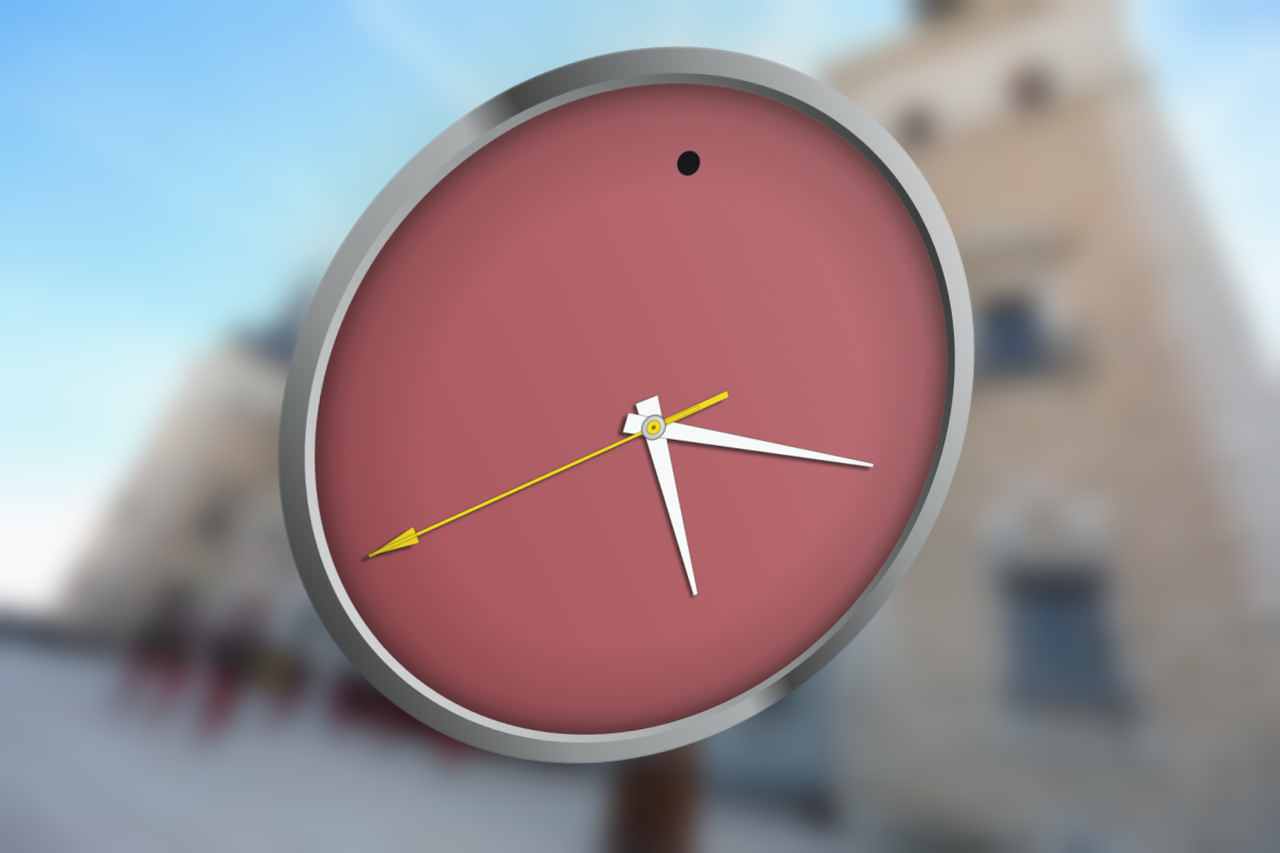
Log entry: {"hour": 5, "minute": 16, "second": 41}
